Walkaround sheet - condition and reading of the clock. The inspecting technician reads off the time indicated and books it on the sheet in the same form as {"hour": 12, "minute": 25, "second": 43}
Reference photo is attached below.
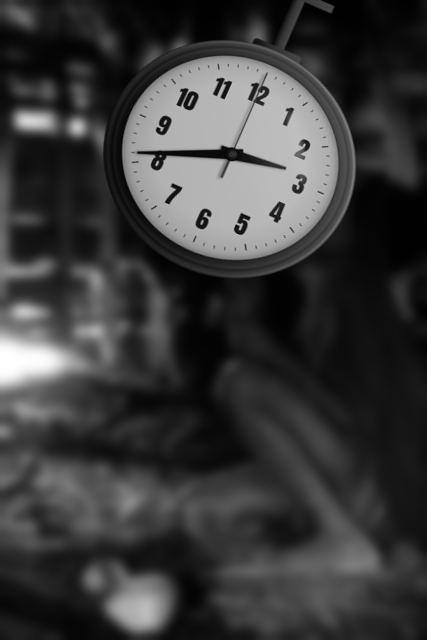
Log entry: {"hour": 2, "minute": 41, "second": 0}
